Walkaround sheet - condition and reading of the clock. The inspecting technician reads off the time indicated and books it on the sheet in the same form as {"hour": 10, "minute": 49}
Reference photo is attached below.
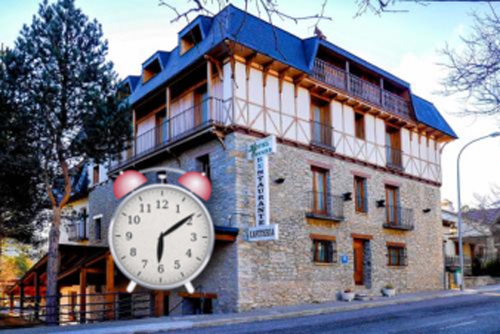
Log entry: {"hour": 6, "minute": 9}
